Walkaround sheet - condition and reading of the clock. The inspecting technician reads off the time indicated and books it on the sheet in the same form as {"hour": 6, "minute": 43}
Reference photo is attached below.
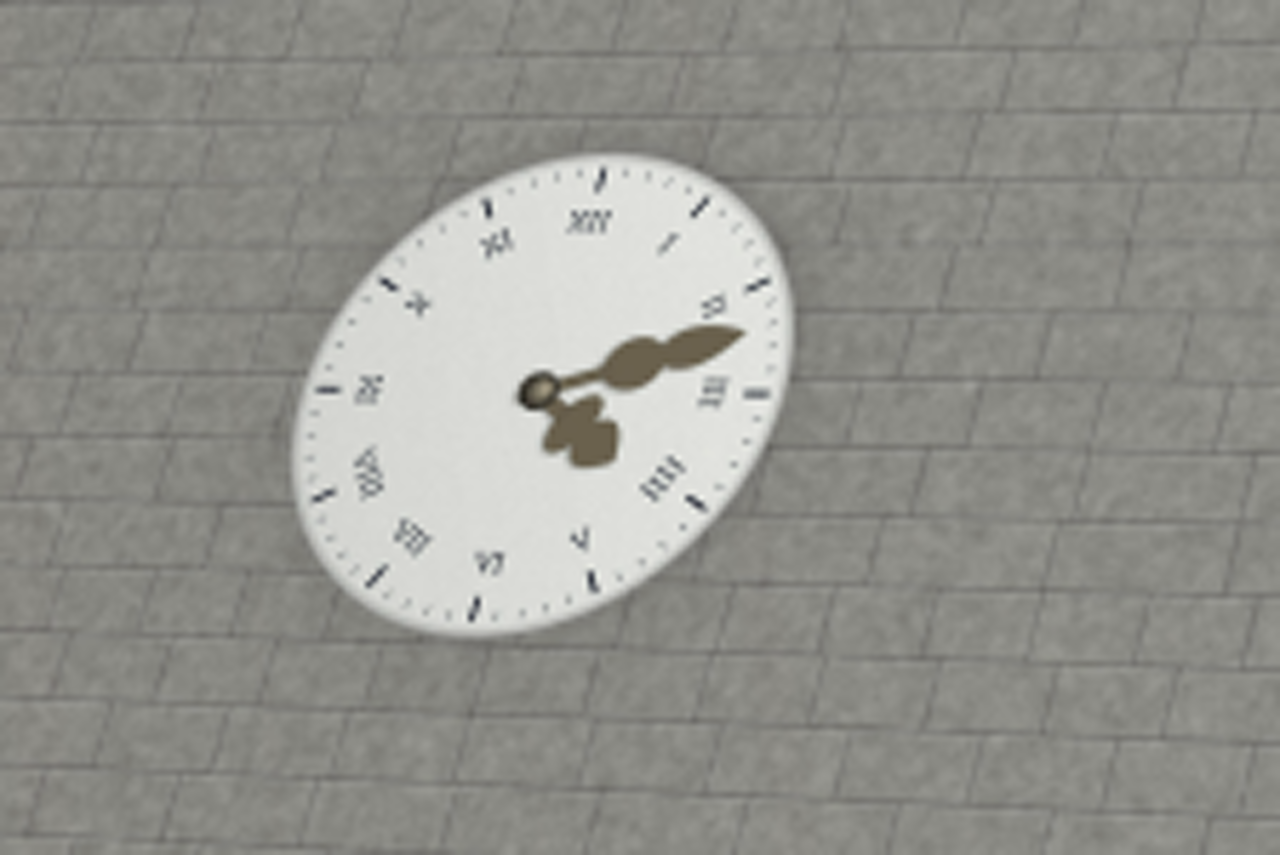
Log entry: {"hour": 4, "minute": 12}
